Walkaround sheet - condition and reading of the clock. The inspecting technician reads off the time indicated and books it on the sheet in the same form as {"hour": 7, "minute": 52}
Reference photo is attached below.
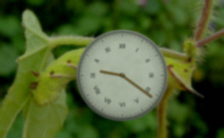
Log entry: {"hour": 9, "minute": 21}
